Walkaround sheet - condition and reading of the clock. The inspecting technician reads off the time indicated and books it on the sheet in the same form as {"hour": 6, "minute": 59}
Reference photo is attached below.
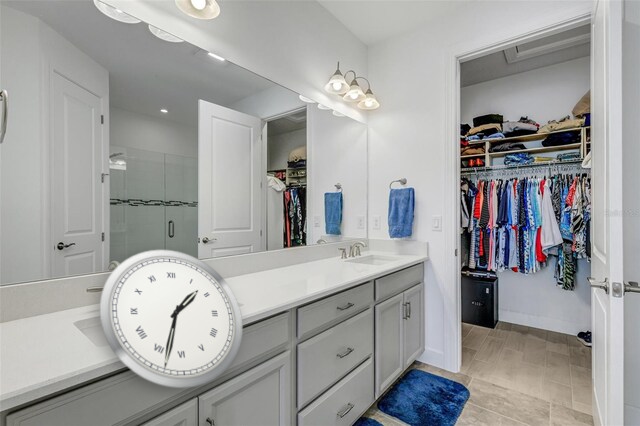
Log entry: {"hour": 1, "minute": 33}
